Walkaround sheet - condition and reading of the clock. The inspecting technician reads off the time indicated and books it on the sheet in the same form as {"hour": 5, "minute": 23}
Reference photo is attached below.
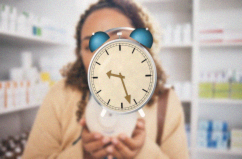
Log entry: {"hour": 9, "minute": 27}
